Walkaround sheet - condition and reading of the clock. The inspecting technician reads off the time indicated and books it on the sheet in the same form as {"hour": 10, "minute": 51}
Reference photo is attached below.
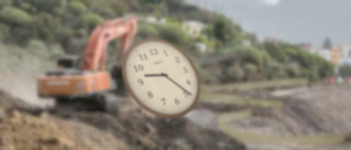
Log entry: {"hour": 9, "minute": 24}
